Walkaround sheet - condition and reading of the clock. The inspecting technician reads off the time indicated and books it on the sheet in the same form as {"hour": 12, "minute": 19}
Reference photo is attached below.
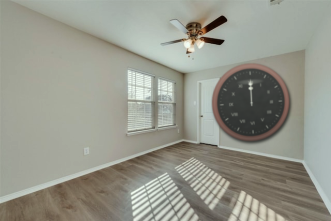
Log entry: {"hour": 12, "minute": 0}
